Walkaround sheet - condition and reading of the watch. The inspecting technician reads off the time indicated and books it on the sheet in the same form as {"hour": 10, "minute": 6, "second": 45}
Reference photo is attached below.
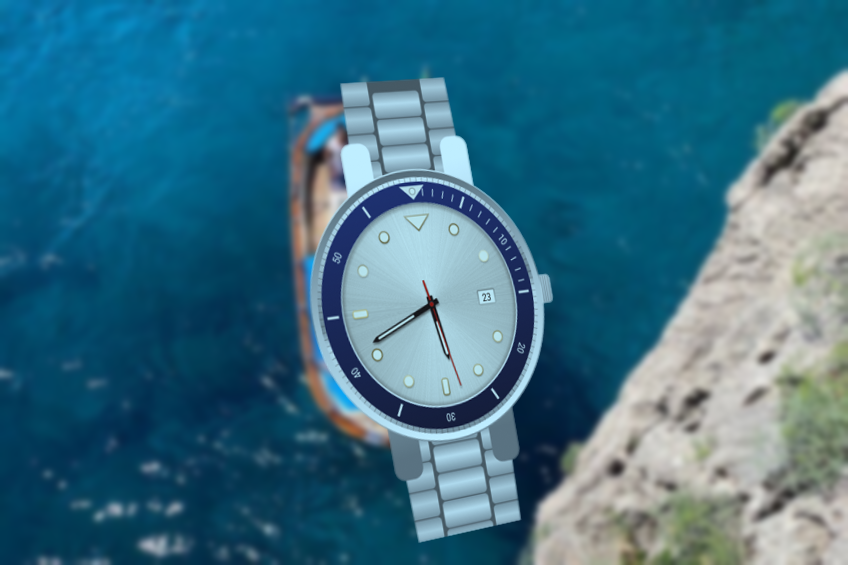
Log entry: {"hour": 5, "minute": 41, "second": 28}
